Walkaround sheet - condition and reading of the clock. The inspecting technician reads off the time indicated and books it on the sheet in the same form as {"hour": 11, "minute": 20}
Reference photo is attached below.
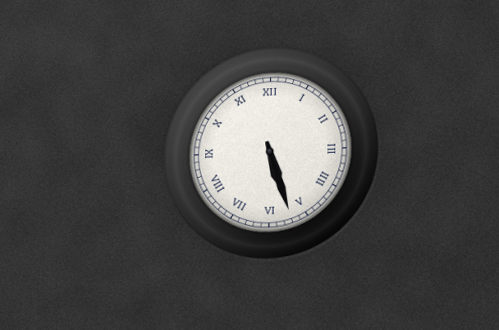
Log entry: {"hour": 5, "minute": 27}
